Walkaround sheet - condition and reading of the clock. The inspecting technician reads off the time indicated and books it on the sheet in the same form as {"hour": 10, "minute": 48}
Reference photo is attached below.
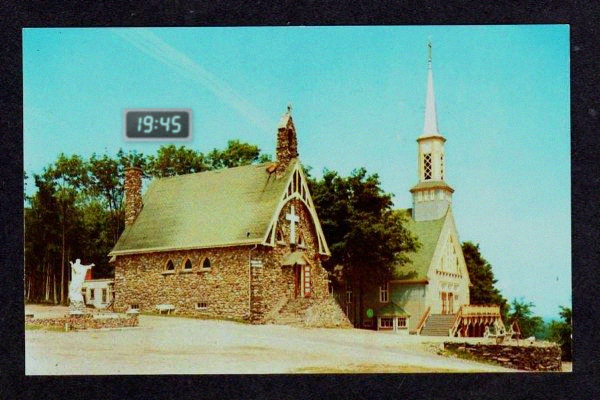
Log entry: {"hour": 19, "minute": 45}
